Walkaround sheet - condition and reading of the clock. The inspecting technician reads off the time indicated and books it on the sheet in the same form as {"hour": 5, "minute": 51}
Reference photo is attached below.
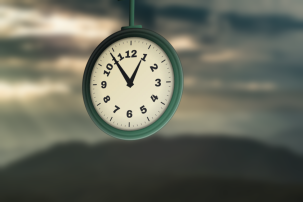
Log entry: {"hour": 12, "minute": 54}
